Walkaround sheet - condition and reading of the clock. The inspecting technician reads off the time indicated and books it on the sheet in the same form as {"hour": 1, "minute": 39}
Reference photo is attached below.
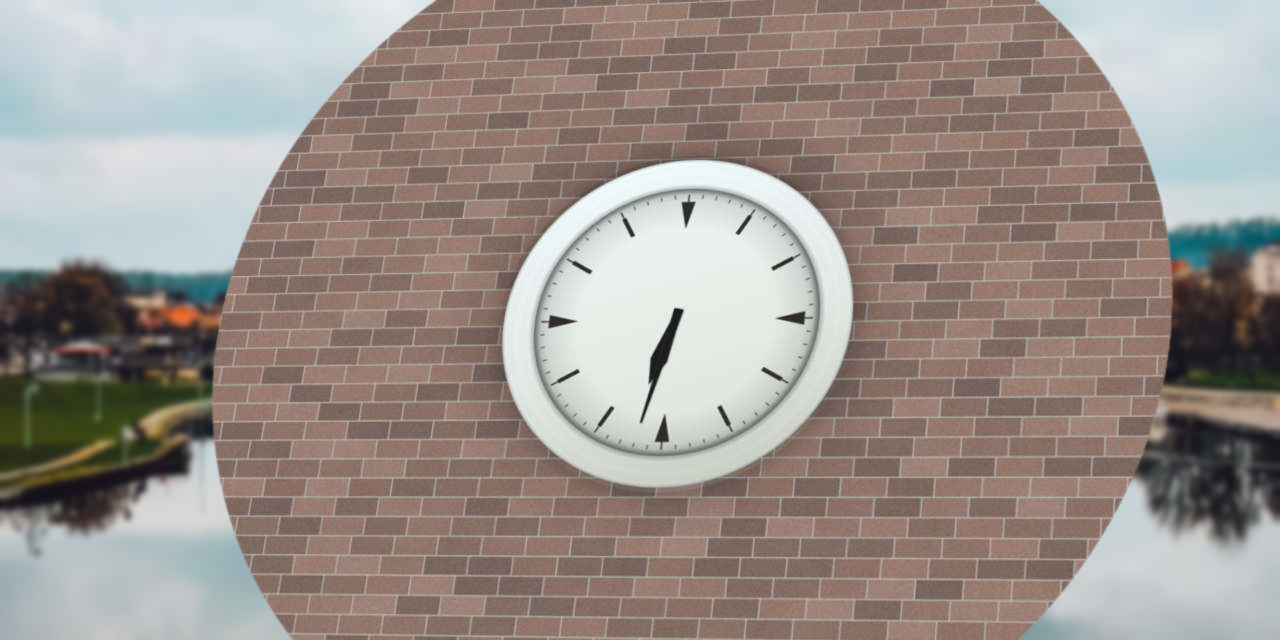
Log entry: {"hour": 6, "minute": 32}
